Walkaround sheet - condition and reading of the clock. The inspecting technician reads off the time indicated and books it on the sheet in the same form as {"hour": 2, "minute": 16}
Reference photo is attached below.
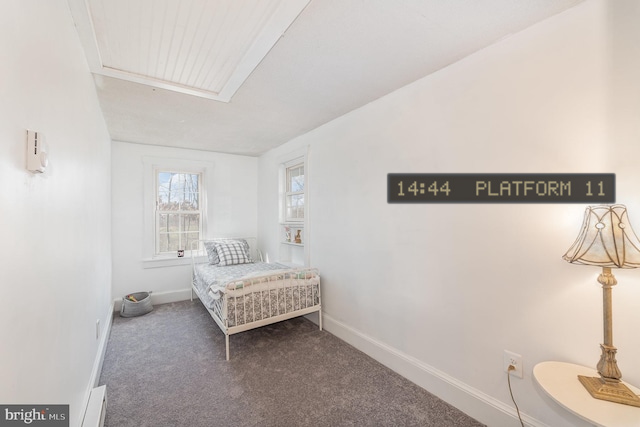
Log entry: {"hour": 14, "minute": 44}
